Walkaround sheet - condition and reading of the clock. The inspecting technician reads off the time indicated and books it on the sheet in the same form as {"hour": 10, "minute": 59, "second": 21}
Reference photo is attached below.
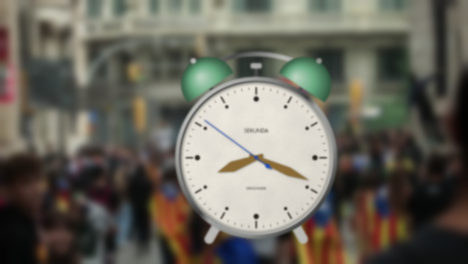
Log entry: {"hour": 8, "minute": 18, "second": 51}
